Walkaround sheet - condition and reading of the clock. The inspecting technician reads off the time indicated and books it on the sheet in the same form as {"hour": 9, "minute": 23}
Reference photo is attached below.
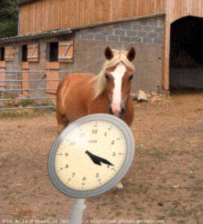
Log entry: {"hour": 4, "minute": 19}
